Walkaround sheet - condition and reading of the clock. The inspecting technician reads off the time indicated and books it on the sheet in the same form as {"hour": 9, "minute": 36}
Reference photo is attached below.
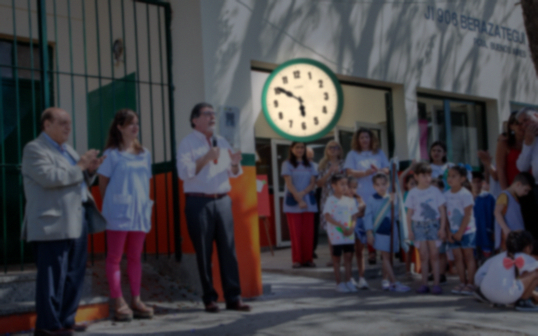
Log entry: {"hour": 5, "minute": 51}
